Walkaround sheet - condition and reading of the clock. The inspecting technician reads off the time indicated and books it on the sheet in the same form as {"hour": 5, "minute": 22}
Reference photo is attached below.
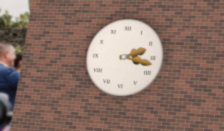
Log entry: {"hour": 2, "minute": 17}
